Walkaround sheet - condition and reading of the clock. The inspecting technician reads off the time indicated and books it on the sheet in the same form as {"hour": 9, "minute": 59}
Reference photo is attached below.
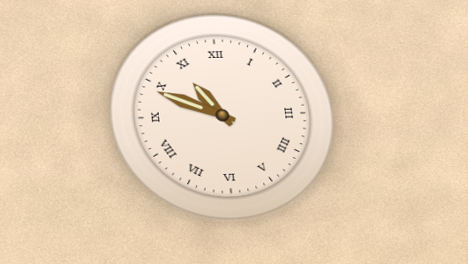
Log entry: {"hour": 10, "minute": 49}
